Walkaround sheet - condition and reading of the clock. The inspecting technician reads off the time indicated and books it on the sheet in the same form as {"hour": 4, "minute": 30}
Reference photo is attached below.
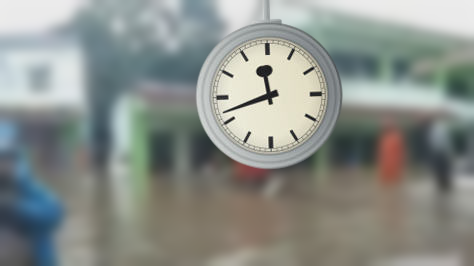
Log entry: {"hour": 11, "minute": 42}
